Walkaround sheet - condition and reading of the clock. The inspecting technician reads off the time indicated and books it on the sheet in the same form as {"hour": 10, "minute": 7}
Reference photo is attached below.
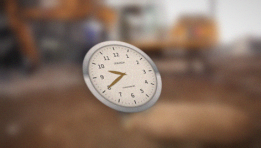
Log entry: {"hour": 9, "minute": 40}
